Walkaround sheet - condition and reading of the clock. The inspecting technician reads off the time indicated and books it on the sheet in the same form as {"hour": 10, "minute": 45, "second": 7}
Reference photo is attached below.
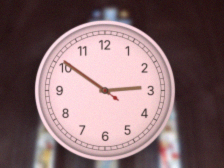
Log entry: {"hour": 2, "minute": 50, "second": 51}
